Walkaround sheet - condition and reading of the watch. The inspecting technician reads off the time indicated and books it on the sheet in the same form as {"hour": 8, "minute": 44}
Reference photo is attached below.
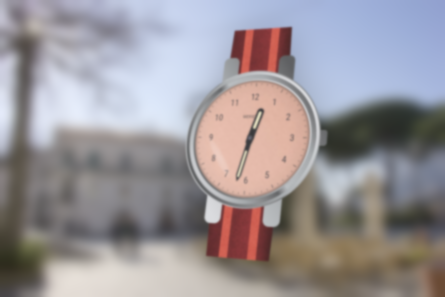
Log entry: {"hour": 12, "minute": 32}
